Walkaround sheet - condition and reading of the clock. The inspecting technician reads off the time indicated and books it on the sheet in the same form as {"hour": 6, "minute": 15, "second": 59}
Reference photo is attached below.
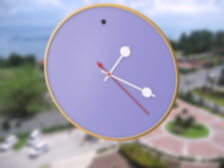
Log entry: {"hour": 1, "minute": 19, "second": 23}
